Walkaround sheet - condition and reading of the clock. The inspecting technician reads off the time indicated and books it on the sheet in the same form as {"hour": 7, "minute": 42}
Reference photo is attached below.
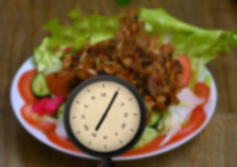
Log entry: {"hour": 7, "minute": 5}
